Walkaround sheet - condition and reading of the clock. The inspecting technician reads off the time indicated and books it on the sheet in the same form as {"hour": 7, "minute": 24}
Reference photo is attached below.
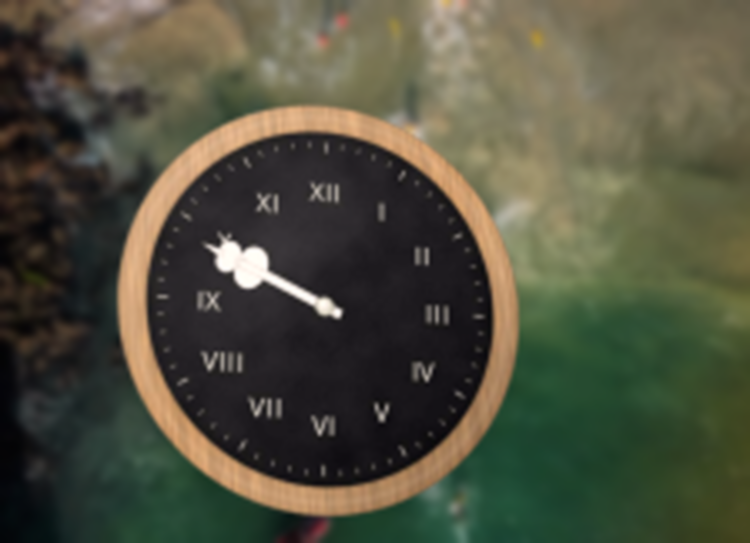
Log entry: {"hour": 9, "minute": 49}
